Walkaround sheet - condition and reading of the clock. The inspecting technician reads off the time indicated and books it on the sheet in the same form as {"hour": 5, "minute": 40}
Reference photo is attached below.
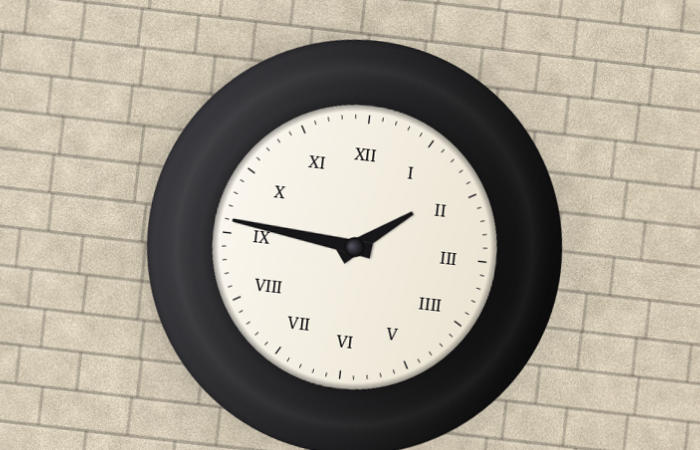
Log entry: {"hour": 1, "minute": 46}
